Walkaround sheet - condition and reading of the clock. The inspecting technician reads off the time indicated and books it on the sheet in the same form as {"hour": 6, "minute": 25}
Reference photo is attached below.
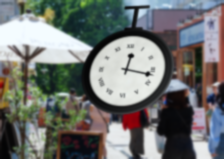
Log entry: {"hour": 12, "minute": 17}
